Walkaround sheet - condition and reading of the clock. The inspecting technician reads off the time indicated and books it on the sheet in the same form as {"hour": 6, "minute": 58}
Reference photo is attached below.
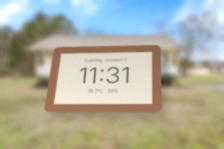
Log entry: {"hour": 11, "minute": 31}
